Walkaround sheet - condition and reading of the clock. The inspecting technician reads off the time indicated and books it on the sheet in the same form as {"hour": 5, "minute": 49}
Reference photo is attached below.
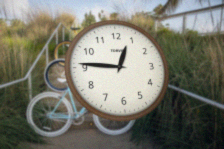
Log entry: {"hour": 12, "minute": 46}
